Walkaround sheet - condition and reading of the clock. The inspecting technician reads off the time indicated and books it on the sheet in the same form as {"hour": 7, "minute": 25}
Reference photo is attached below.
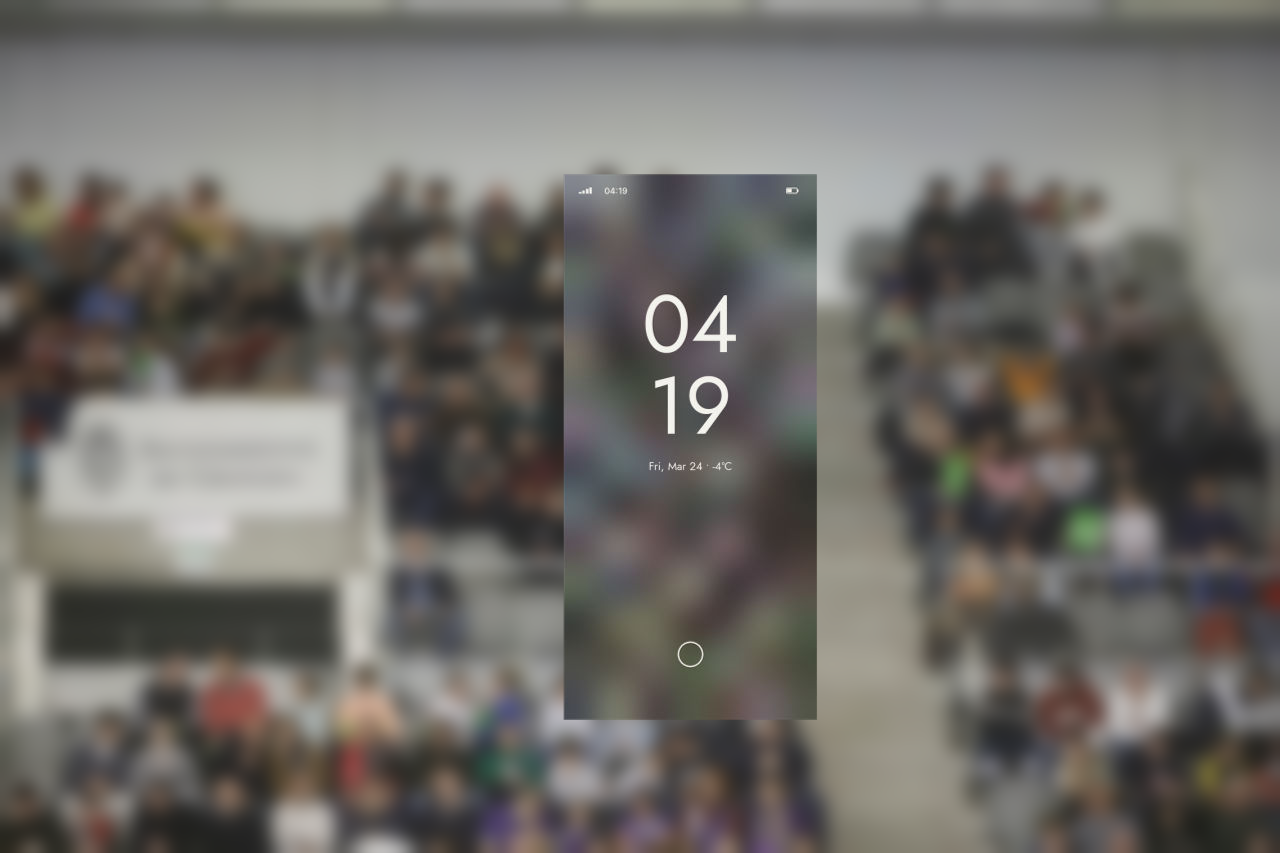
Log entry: {"hour": 4, "minute": 19}
